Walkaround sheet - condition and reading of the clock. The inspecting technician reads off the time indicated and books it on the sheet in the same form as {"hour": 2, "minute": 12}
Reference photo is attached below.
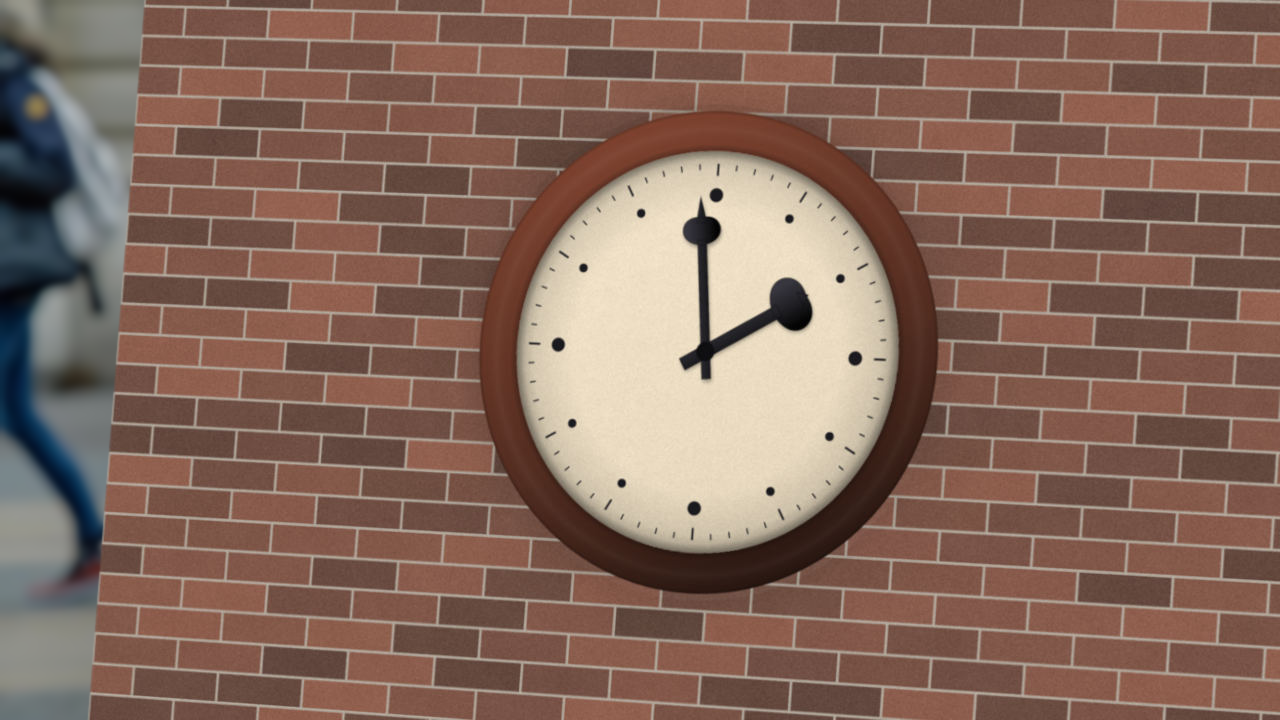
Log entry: {"hour": 1, "minute": 59}
